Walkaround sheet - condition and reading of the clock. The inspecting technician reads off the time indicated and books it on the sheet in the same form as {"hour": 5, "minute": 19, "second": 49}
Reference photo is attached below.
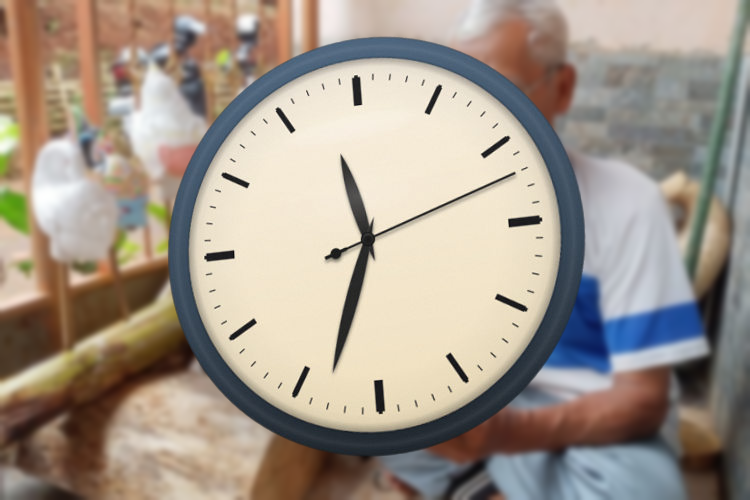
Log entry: {"hour": 11, "minute": 33, "second": 12}
